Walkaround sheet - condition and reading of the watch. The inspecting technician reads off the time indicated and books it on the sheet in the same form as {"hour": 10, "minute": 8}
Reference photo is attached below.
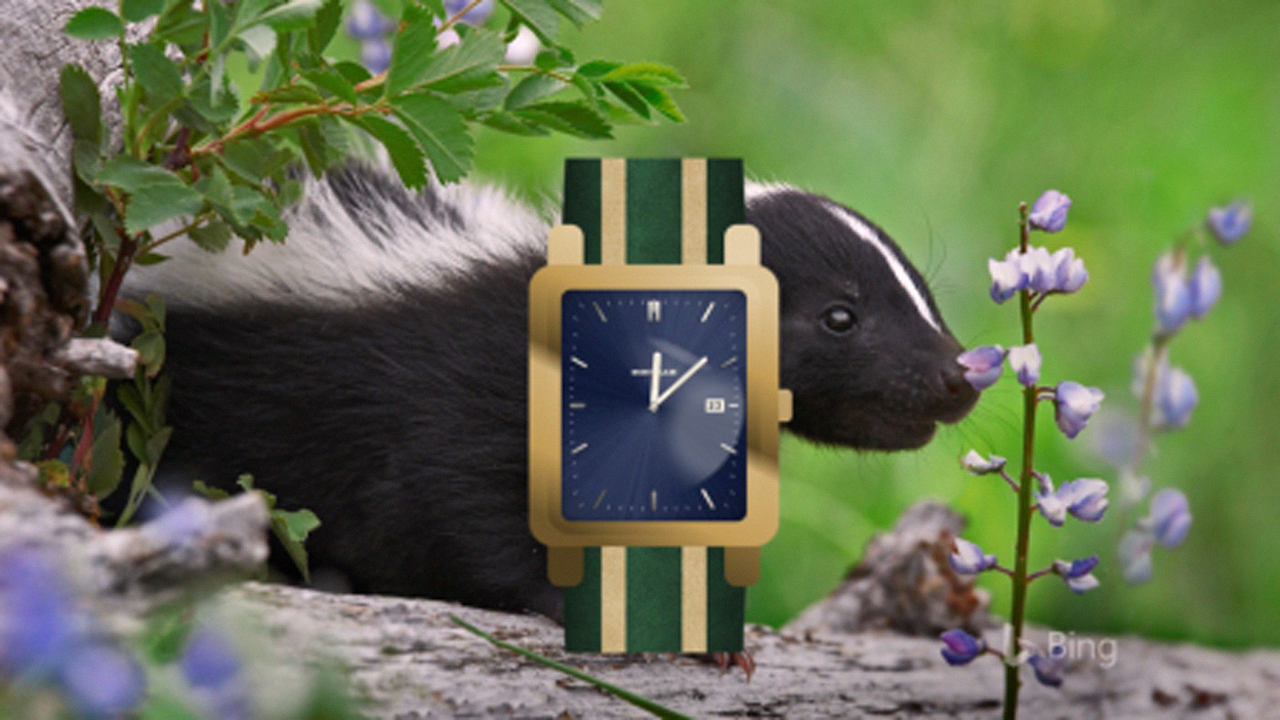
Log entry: {"hour": 12, "minute": 8}
